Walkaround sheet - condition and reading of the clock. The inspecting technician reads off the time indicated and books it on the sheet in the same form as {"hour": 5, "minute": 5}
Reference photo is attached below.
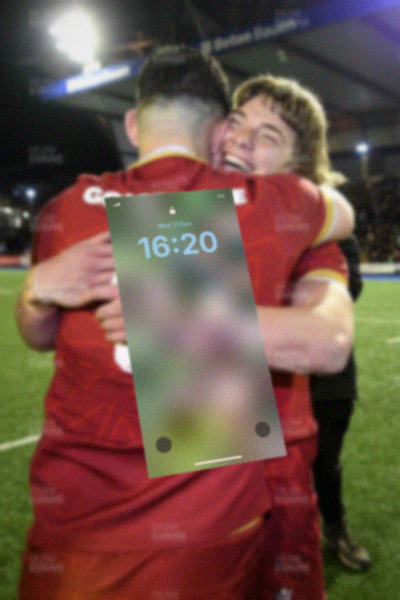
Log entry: {"hour": 16, "minute": 20}
